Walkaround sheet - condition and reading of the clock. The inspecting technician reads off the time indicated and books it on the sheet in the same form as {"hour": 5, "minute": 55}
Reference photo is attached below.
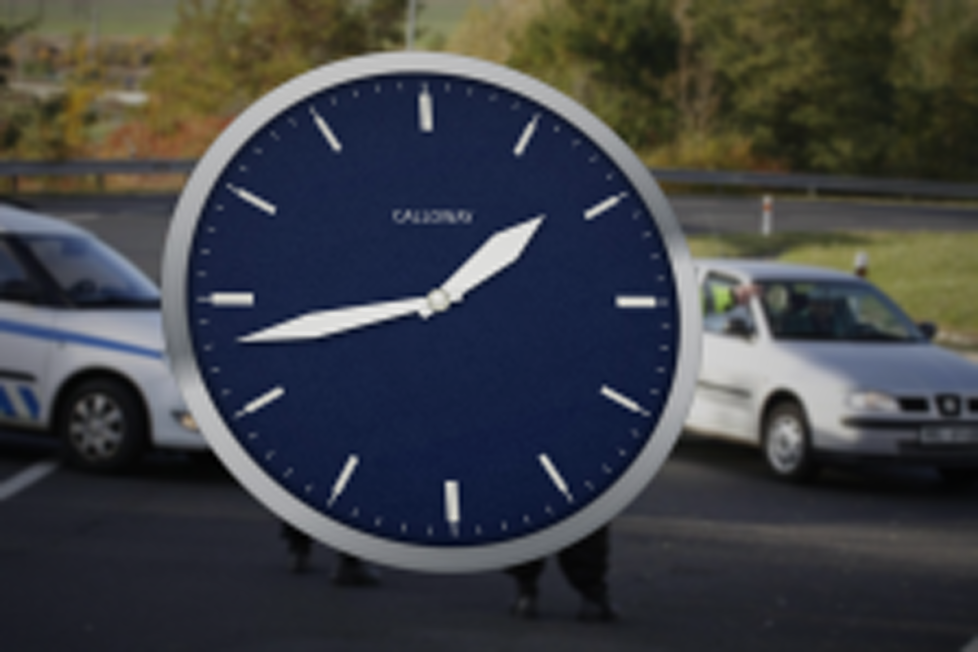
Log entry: {"hour": 1, "minute": 43}
